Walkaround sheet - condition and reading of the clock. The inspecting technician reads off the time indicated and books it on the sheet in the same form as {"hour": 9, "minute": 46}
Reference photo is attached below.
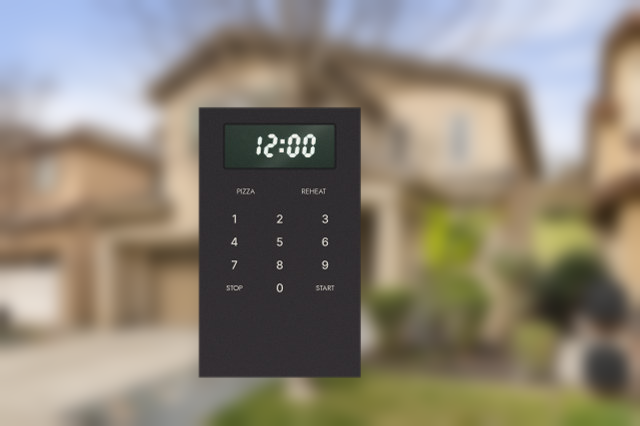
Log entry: {"hour": 12, "minute": 0}
